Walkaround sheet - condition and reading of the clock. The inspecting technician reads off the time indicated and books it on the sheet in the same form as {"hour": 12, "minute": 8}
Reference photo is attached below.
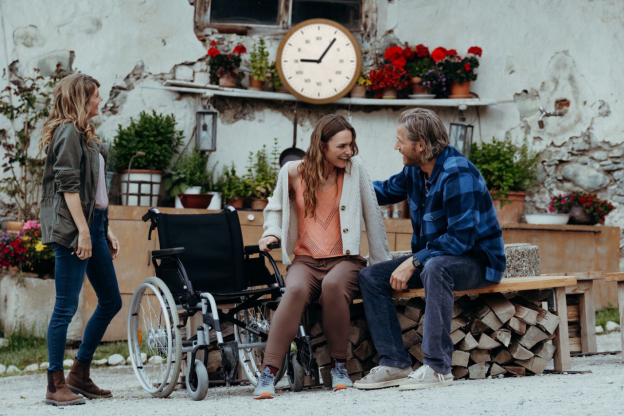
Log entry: {"hour": 9, "minute": 6}
